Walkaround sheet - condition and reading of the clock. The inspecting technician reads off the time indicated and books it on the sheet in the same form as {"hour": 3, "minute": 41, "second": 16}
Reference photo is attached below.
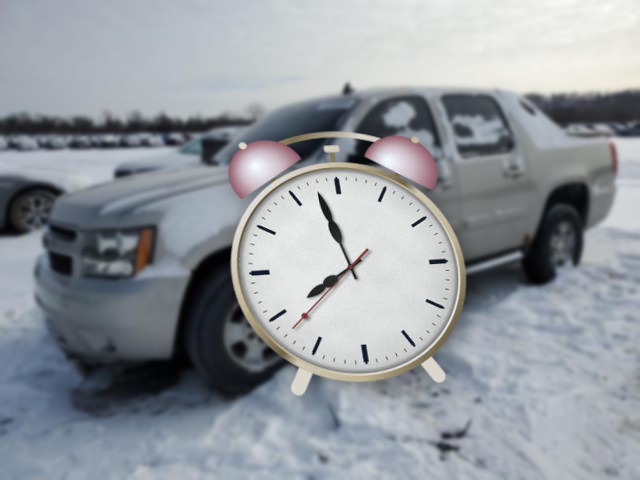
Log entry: {"hour": 7, "minute": 57, "second": 38}
